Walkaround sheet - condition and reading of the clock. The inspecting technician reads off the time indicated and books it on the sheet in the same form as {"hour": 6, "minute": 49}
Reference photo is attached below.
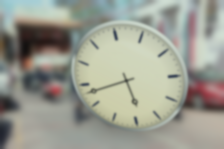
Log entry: {"hour": 5, "minute": 43}
